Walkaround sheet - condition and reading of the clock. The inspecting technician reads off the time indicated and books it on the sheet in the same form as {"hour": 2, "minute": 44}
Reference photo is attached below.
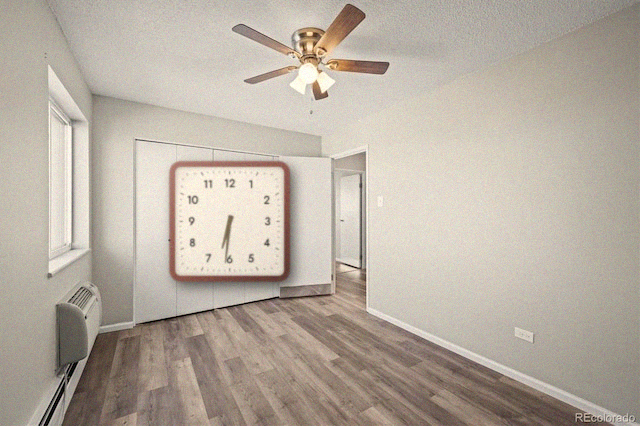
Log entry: {"hour": 6, "minute": 31}
